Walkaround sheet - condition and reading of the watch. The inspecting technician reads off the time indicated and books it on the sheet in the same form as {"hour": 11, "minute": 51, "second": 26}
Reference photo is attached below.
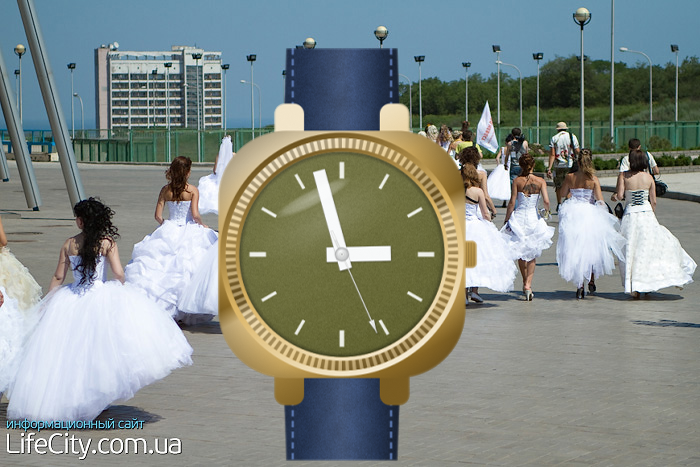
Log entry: {"hour": 2, "minute": 57, "second": 26}
